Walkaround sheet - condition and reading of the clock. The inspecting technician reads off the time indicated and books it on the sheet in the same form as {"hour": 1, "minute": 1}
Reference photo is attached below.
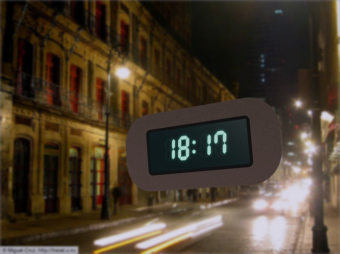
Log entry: {"hour": 18, "minute": 17}
